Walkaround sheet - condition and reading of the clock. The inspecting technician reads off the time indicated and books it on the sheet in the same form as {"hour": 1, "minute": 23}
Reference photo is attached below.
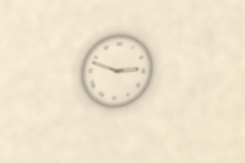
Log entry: {"hour": 2, "minute": 48}
